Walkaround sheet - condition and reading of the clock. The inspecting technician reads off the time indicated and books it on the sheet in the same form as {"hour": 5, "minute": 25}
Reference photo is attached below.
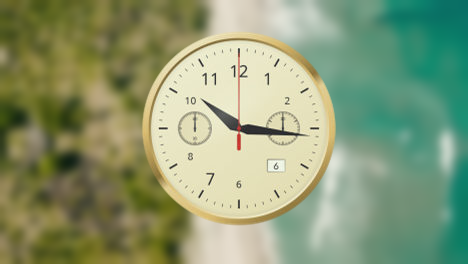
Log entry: {"hour": 10, "minute": 16}
